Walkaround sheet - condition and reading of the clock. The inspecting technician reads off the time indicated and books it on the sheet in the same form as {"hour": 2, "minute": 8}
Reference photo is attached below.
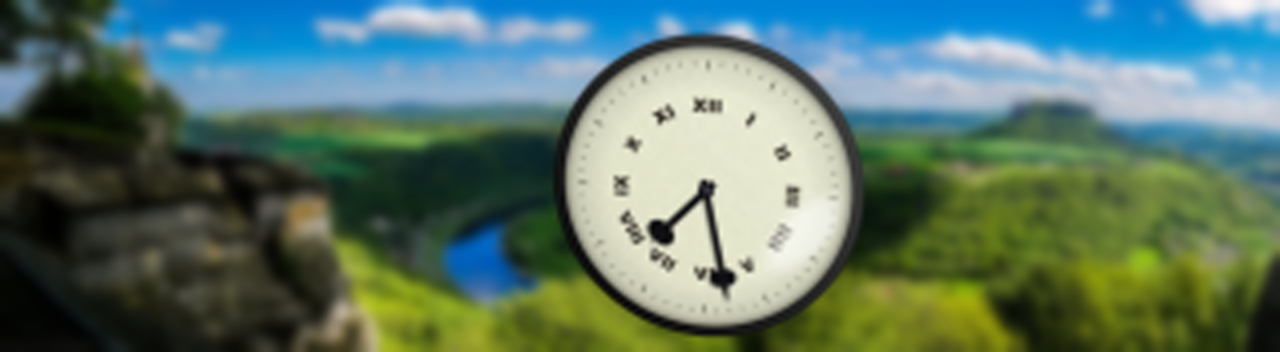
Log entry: {"hour": 7, "minute": 28}
